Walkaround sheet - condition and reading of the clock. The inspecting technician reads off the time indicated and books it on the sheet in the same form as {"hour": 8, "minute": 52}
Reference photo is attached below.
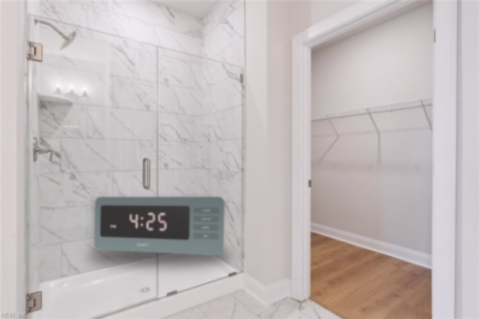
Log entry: {"hour": 4, "minute": 25}
